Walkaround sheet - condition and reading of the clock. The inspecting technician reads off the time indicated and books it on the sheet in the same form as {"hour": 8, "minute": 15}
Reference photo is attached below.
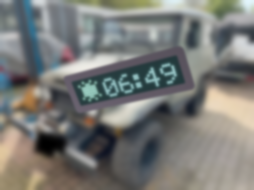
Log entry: {"hour": 6, "minute": 49}
